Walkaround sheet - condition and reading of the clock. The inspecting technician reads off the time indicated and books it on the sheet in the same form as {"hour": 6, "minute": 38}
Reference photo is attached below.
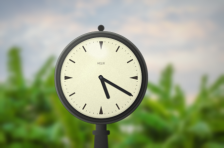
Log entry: {"hour": 5, "minute": 20}
